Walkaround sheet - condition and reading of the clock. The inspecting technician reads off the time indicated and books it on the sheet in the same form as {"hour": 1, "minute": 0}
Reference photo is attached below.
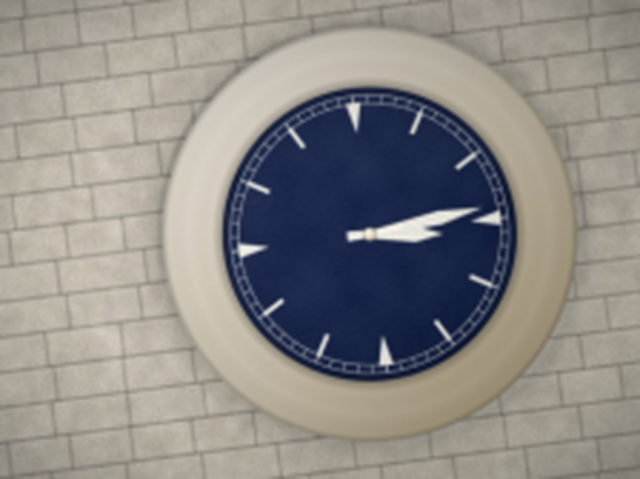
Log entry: {"hour": 3, "minute": 14}
